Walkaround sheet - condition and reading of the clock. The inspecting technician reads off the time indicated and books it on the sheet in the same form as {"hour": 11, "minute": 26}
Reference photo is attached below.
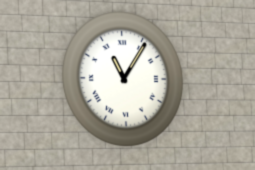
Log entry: {"hour": 11, "minute": 6}
